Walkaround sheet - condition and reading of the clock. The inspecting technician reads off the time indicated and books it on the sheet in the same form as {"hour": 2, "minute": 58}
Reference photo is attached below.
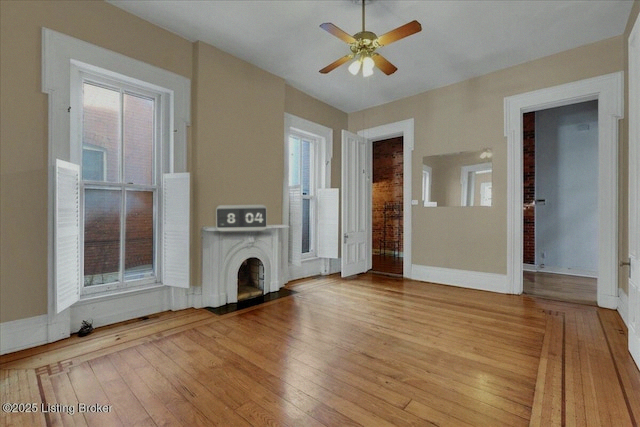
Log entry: {"hour": 8, "minute": 4}
